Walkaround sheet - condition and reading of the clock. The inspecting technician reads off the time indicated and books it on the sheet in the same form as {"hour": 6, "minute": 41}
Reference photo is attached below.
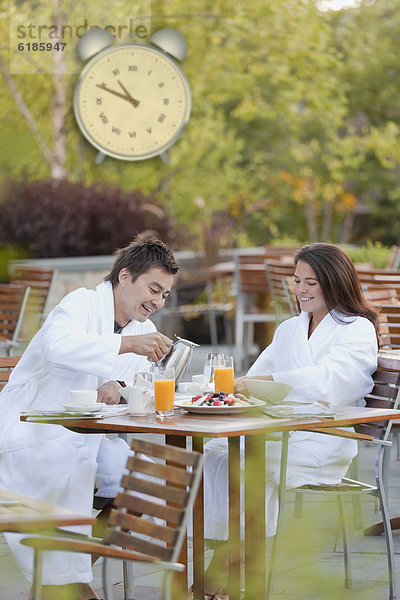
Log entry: {"hour": 10, "minute": 49}
